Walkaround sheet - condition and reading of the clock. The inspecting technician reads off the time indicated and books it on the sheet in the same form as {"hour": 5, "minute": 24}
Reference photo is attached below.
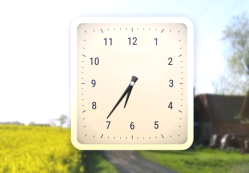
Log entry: {"hour": 6, "minute": 36}
